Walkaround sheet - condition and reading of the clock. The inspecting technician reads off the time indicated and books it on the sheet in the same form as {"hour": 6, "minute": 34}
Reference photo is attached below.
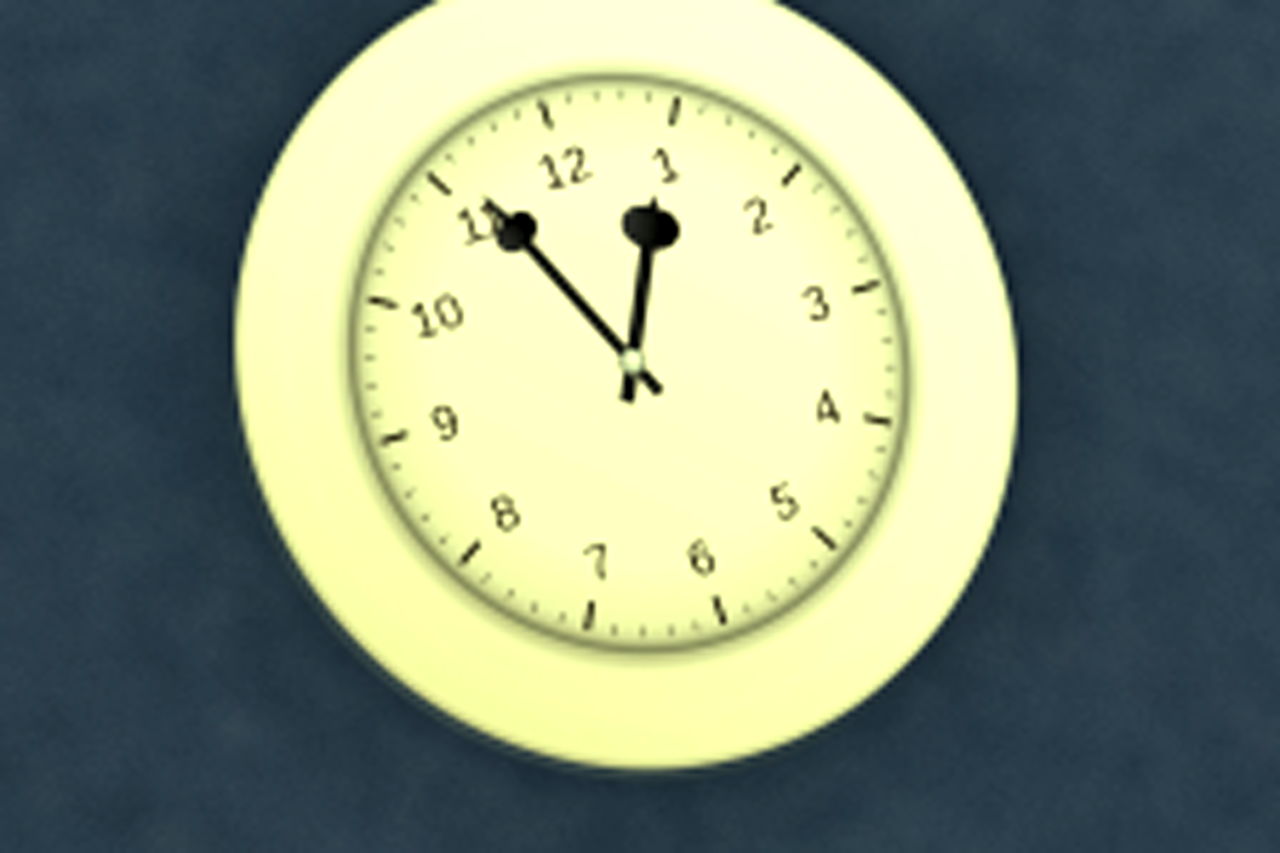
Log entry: {"hour": 12, "minute": 56}
